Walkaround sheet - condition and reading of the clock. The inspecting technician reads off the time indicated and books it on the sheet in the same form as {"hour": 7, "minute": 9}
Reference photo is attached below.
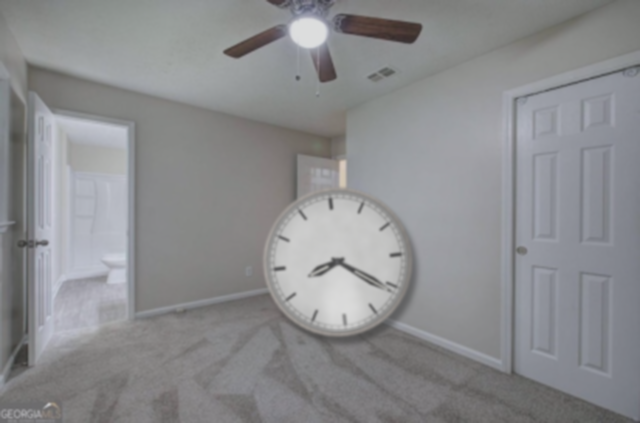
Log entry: {"hour": 8, "minute": 21}
